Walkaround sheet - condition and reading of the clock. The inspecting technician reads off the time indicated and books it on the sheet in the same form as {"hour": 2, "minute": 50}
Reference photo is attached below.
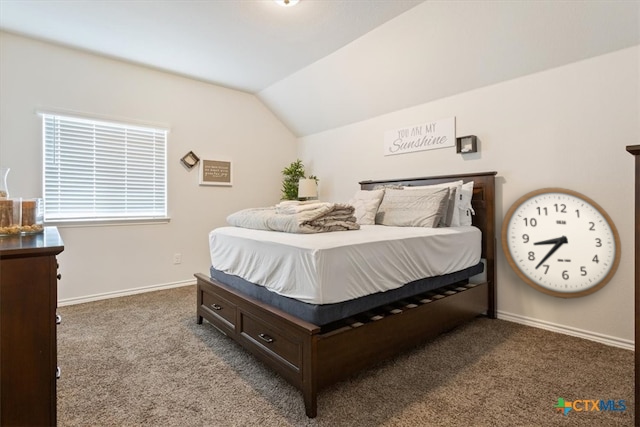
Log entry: {"hour": 8, "minute": 37}
